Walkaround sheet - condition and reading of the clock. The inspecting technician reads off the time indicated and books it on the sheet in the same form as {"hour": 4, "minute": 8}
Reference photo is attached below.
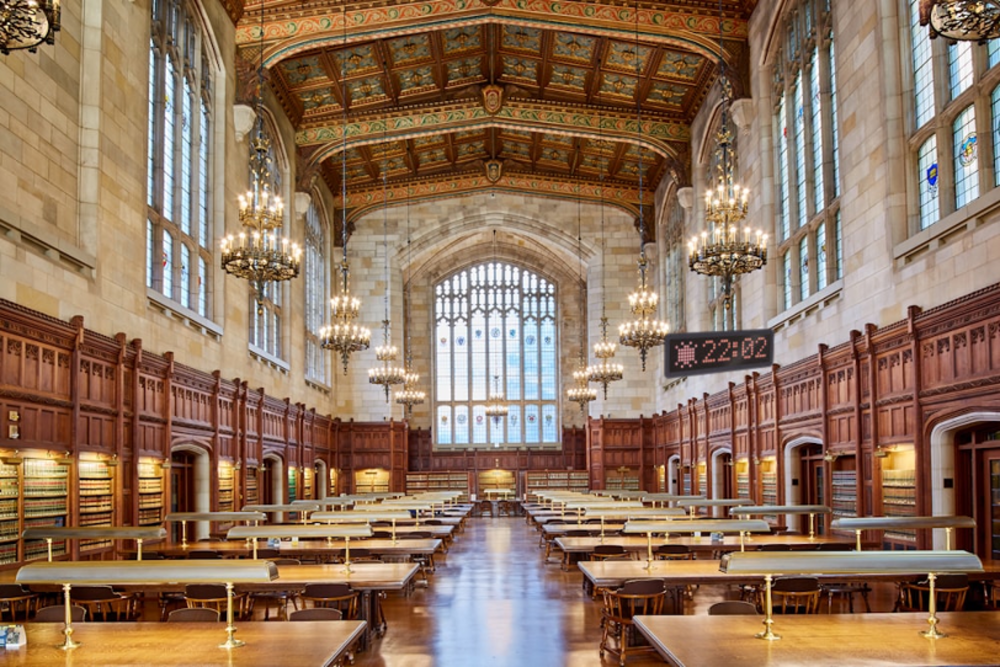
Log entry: {"hour": 22, "minute": 2}
